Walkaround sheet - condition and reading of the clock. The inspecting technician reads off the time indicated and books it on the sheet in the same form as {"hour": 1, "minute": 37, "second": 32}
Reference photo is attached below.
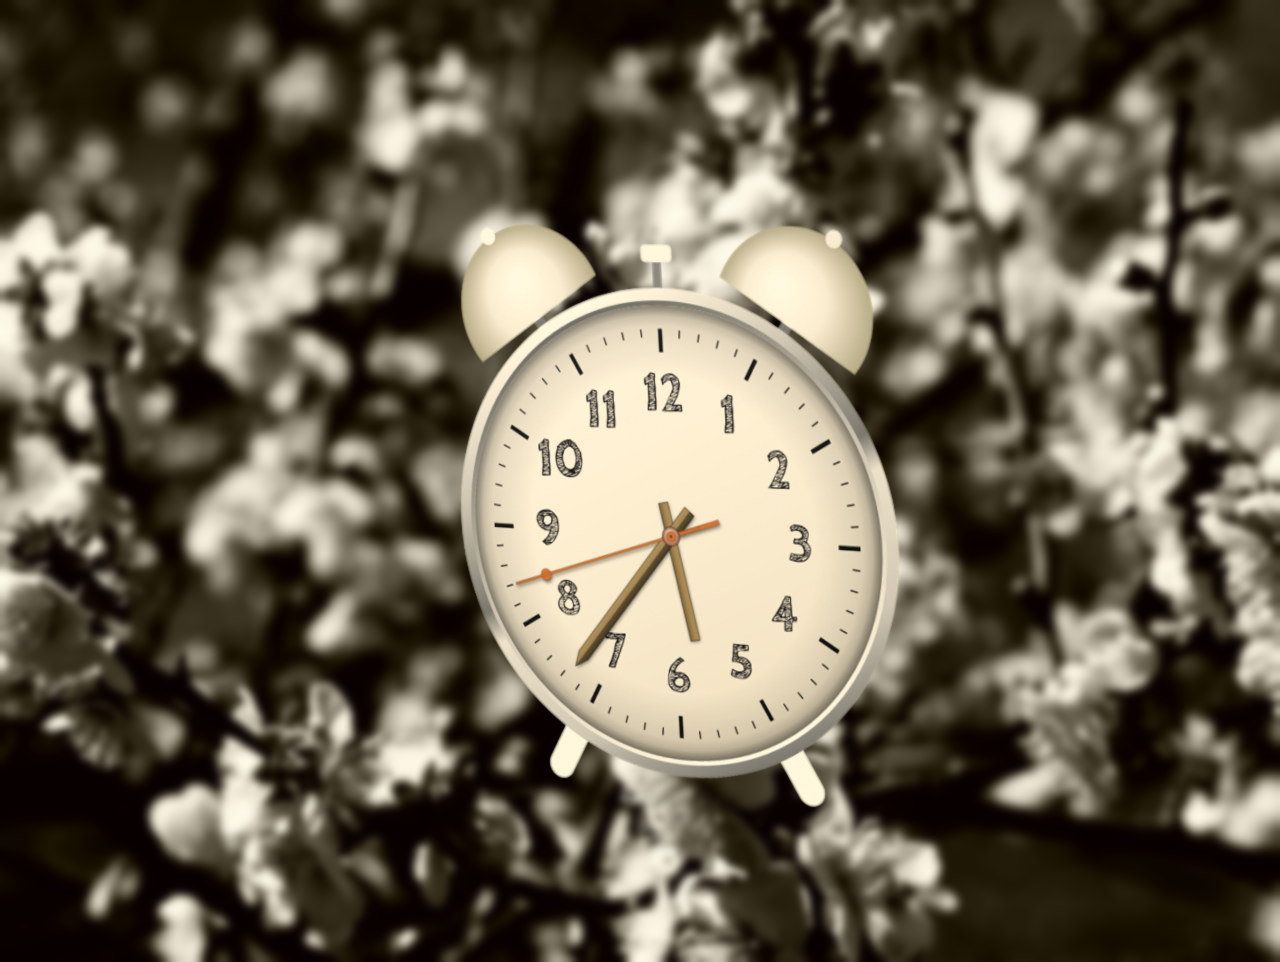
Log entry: {"hour": 5, "minute": 36, "second": 42}
